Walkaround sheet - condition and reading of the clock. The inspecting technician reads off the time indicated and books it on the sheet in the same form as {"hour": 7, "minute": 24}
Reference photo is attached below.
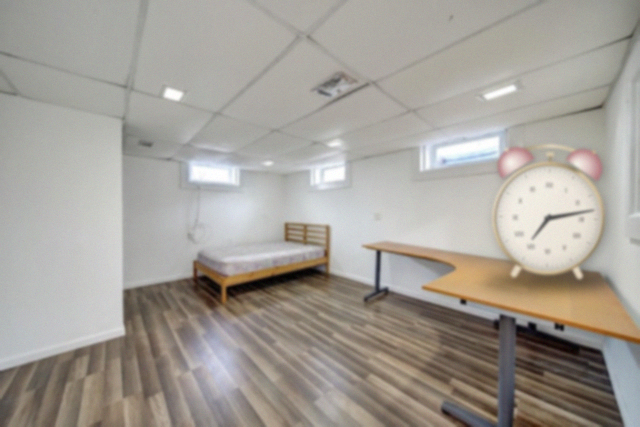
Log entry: {"hour": 7, "minute": 13}
